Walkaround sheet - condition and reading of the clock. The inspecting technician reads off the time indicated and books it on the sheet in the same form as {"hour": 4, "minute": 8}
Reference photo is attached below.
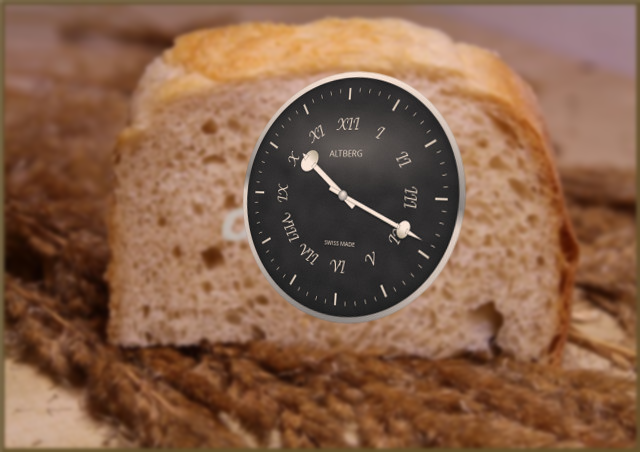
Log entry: {"hour": 10, "minute": 19}
